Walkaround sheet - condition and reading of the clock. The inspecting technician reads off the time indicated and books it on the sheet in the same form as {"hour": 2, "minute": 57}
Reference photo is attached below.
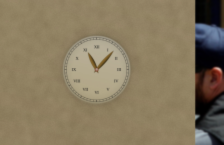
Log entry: {"hour": 11, "minute": 7}
